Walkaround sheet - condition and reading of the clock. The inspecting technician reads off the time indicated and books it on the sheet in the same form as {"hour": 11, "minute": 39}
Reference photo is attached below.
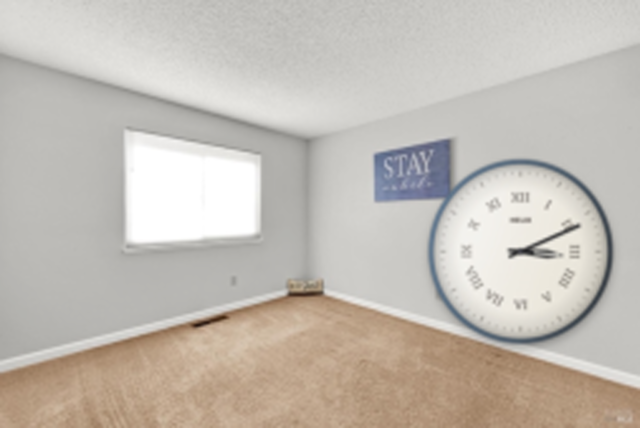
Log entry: {"hour": 3, "minute": 11}
